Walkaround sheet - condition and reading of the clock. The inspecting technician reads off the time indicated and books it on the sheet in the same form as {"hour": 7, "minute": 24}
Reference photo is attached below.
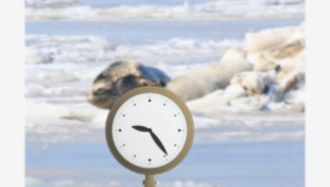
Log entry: {"hour": 9, "minute": 24}
